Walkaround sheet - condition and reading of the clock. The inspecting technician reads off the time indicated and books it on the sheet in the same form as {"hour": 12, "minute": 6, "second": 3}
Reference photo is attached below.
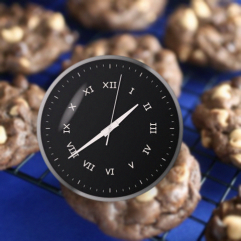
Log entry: {"hour": 1, "minute": 39, "second": 2}
